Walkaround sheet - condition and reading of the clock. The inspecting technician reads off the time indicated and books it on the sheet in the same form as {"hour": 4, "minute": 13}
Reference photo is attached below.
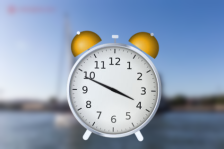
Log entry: {"hour": 3, "minute": 49}
